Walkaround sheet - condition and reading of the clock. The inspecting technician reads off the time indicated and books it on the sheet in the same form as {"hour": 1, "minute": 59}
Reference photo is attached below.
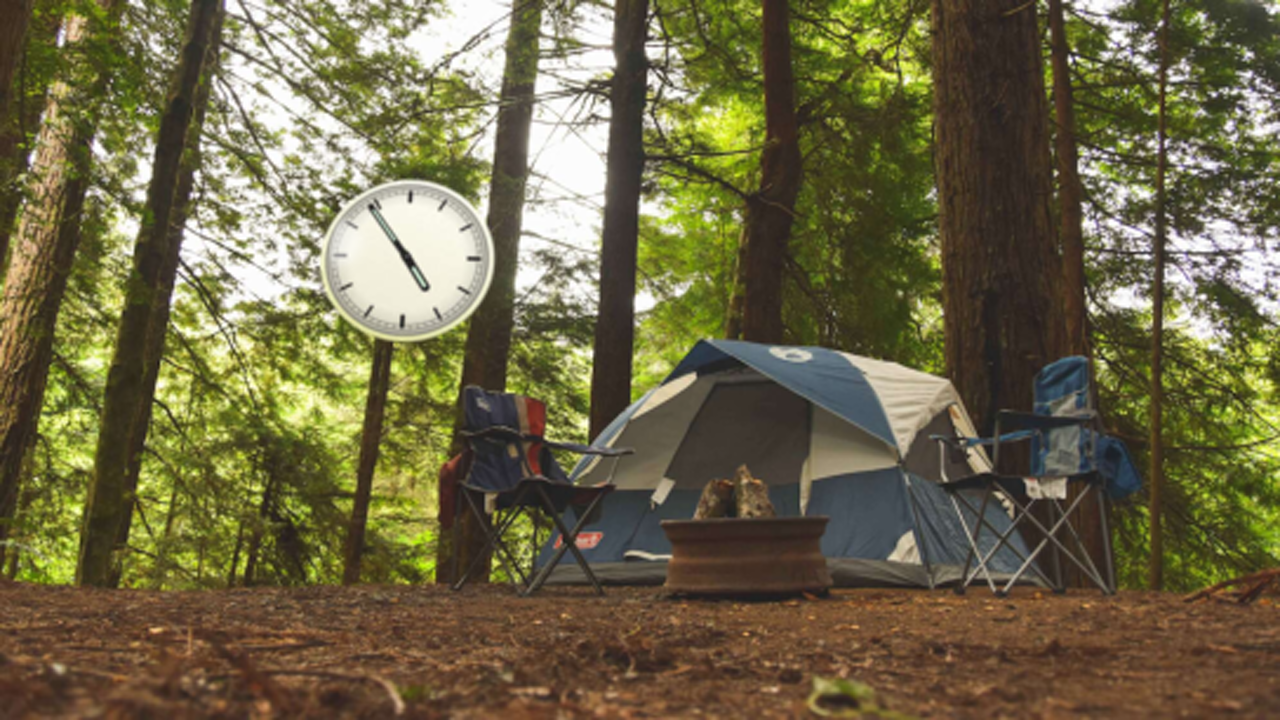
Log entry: {"hour": 4, "minute": 54}
